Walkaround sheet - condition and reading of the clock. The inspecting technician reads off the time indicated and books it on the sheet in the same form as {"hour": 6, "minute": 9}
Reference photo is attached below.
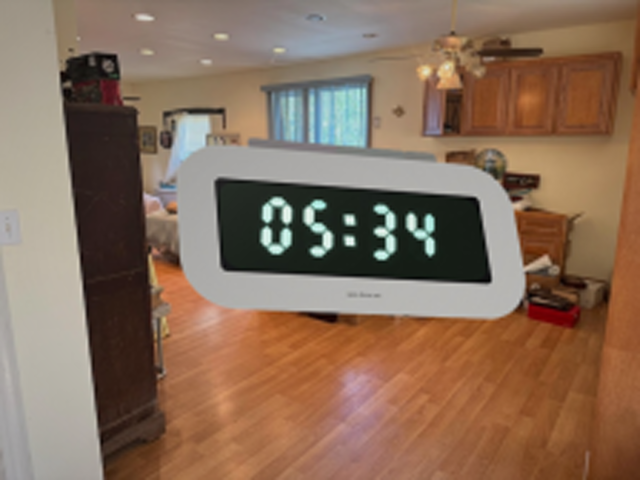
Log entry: {"hour": 5, "minute": 34}
